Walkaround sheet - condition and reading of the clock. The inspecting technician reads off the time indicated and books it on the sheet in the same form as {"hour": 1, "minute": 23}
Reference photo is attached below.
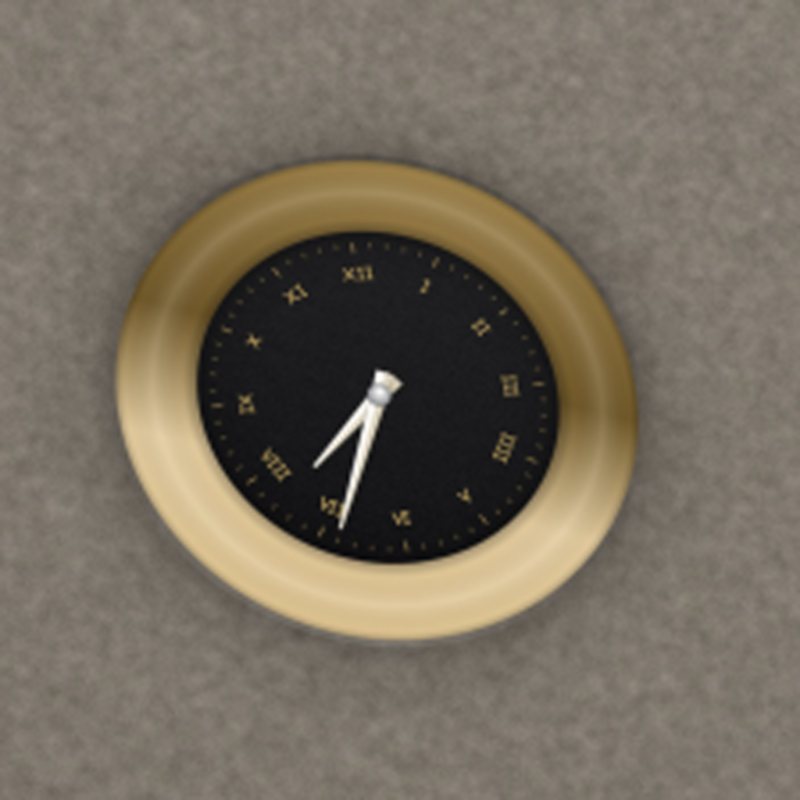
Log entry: {"hour": 7, "minute": 34}
